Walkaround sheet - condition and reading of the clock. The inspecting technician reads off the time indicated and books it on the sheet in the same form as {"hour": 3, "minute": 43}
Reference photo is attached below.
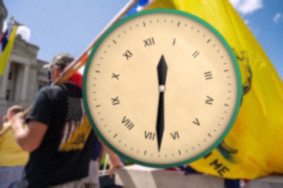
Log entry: {"hour": 12, "minute": 33}
